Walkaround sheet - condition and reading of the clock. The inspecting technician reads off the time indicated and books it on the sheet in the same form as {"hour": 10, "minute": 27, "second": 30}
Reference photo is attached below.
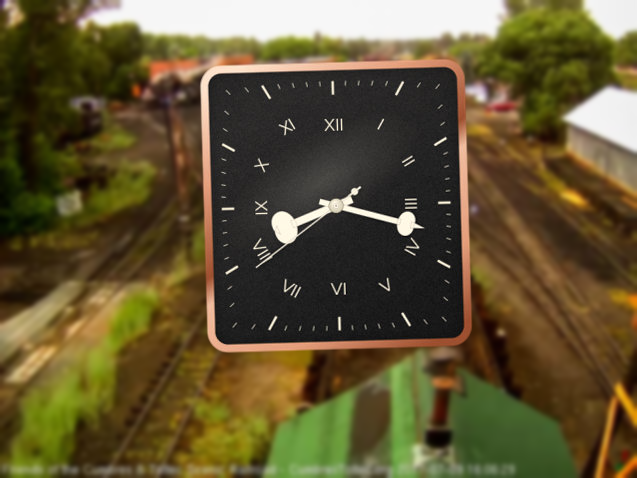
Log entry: {"hour": 8, "minute": 17, "second": 39}
